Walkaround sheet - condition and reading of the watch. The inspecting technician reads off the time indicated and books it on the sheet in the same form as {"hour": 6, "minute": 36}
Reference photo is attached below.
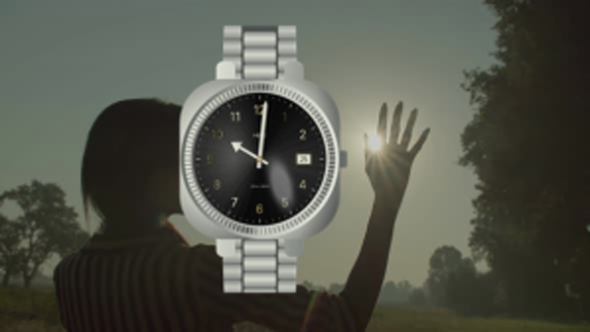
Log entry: {"hour": 10, "minute": 1}
